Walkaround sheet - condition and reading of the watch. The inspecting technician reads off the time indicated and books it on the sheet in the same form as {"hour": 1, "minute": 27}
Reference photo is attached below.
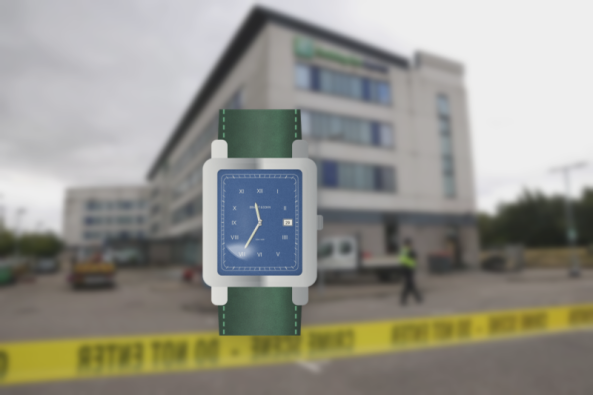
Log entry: {"hour": 11, "minute": 35}
